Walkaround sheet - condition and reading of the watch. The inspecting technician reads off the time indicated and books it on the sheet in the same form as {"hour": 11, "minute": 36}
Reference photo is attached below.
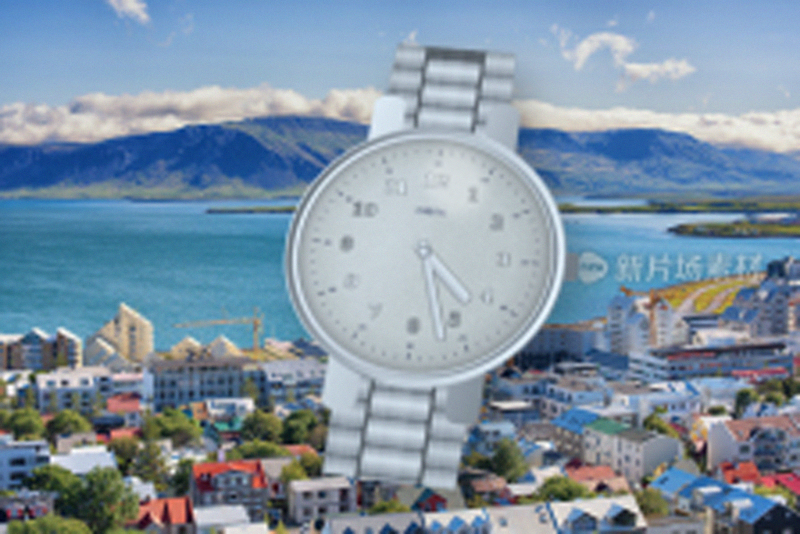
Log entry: {"hour": 4, "minute": 27}
